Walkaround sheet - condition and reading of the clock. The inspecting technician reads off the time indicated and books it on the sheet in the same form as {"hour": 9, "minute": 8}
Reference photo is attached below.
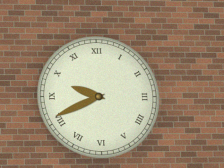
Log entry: {"hour": 9, "minute": 41}
